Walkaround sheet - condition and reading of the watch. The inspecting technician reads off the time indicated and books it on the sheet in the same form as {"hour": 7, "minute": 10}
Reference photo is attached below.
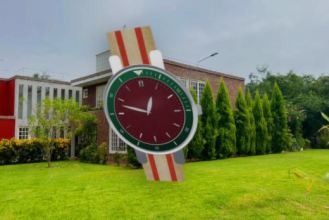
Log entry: {"hour": 12, "minute": 48}
